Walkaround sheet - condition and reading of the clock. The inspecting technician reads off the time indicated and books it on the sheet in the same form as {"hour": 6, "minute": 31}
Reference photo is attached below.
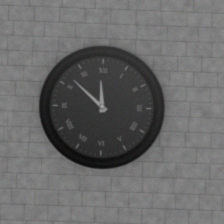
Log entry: {"hour": 11, "minute": 52}
